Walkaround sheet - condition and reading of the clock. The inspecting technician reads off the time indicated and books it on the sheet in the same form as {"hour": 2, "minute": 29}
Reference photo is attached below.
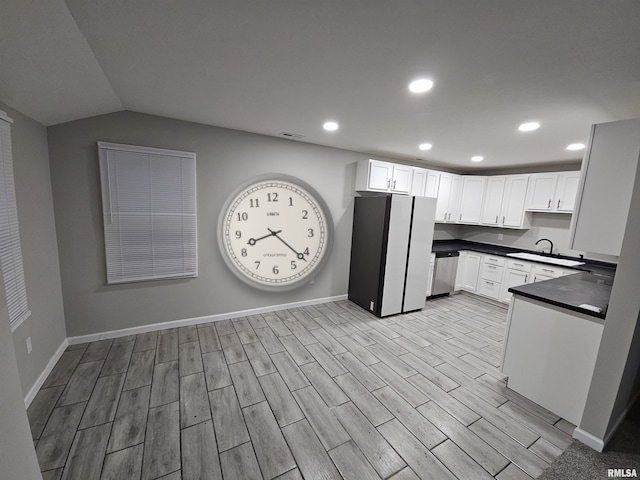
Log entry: {"hour": 8, "minute": 22}
